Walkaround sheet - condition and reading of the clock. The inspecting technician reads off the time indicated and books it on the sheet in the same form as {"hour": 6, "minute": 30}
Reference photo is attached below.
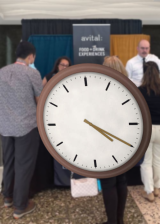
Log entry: {"hour": 4, "minute": 20}
